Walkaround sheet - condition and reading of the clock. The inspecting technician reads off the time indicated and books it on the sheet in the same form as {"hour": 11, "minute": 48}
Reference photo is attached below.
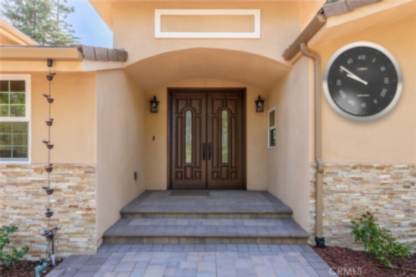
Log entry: {"hour": 9, "minute": 51}
